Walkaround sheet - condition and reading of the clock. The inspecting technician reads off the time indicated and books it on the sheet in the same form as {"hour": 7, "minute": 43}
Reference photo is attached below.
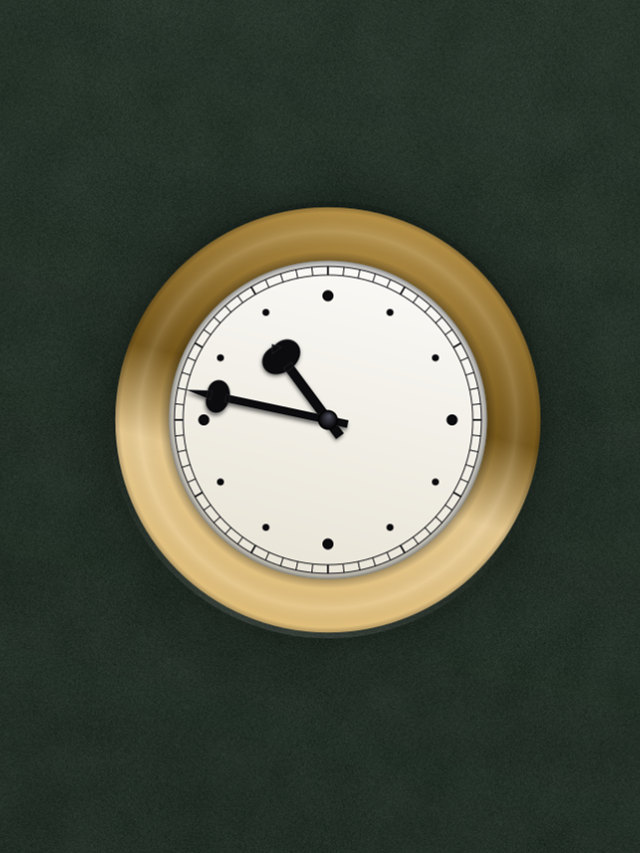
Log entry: {"hour": 10, "minute": 47}
